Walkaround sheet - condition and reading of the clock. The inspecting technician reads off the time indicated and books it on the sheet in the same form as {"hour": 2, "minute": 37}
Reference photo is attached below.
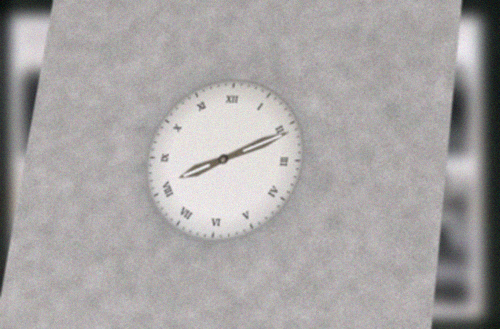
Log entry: {"hour": 8, "minute": 11}
